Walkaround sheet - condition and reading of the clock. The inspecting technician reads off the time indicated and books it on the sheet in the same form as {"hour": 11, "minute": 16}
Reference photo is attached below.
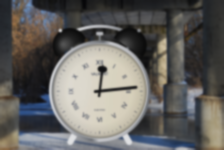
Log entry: {"hour": 12, "minute": 14}
